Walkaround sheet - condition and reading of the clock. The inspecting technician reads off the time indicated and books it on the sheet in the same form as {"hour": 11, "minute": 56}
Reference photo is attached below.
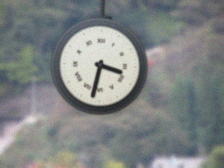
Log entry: {"hour": 3, "minute": 32}
